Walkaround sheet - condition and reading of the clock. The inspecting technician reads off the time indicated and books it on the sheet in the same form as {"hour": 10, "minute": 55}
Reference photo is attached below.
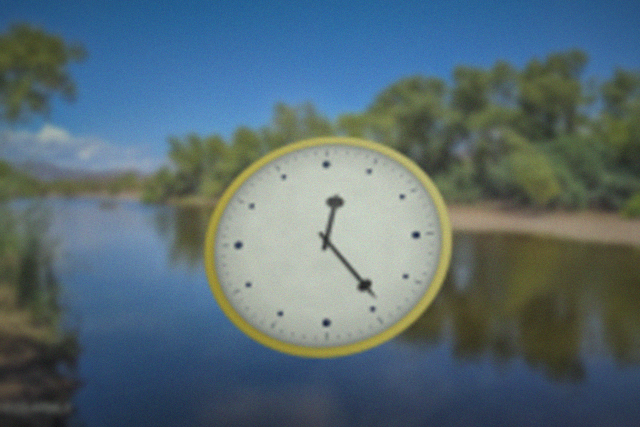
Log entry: {"hour": 12, "minute": 24}
